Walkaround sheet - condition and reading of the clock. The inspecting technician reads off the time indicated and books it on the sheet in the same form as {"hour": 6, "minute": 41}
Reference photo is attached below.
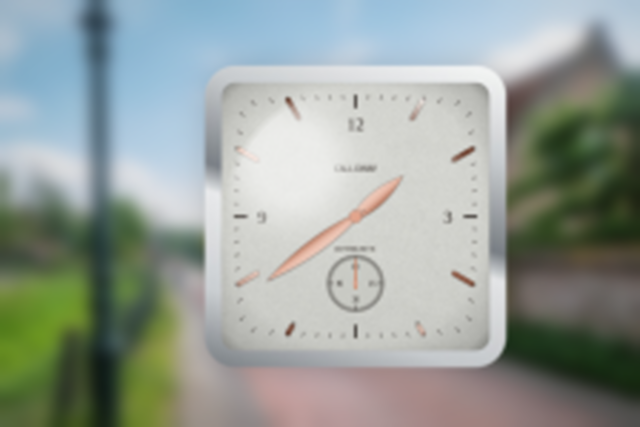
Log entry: {"hour": 1, "minute": 39}
